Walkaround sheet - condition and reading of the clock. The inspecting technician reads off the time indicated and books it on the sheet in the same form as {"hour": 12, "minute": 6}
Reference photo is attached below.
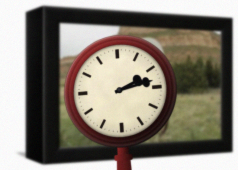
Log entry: {"hour": 2, "minute": 13}
